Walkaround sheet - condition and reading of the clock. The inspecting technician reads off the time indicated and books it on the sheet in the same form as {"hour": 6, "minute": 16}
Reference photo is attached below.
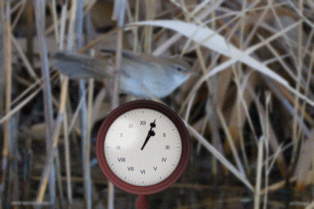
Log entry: {"hour": 1, "minute": 4}
